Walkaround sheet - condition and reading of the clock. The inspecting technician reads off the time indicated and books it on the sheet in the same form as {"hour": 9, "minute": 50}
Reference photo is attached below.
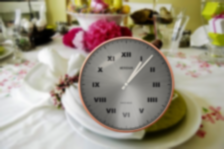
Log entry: {"hour": 1, "minute": 7}
